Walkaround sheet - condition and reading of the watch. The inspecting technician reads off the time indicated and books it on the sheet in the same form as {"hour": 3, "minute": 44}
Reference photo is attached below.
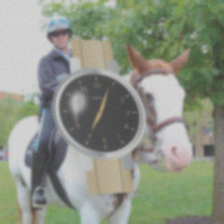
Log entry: {"hour": 7, "minute": 4}
